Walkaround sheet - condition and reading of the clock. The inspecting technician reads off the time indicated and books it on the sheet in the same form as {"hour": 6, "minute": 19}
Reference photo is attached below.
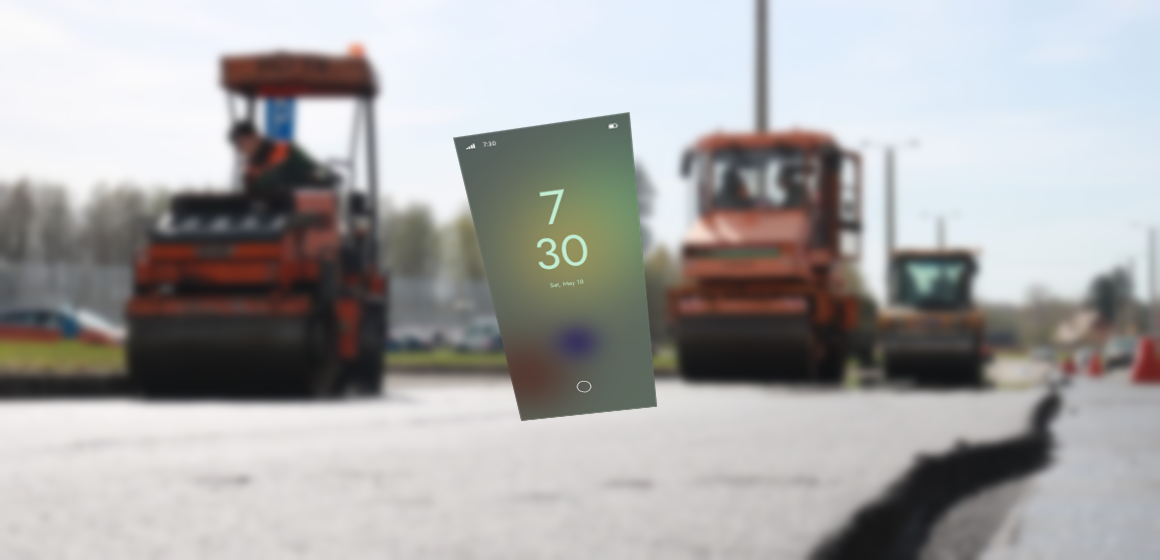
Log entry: {"hour": 7, "minute": 30}
